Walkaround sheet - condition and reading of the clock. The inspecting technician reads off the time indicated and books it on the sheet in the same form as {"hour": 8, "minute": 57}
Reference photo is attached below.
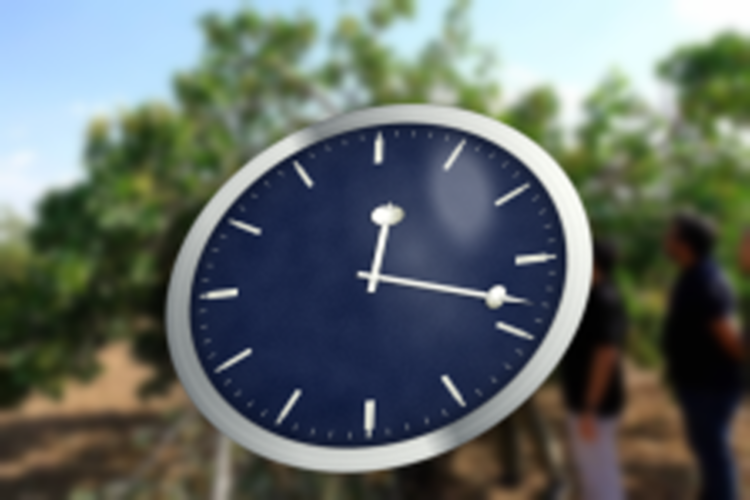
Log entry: {"hour": 12, "minute": 18}
